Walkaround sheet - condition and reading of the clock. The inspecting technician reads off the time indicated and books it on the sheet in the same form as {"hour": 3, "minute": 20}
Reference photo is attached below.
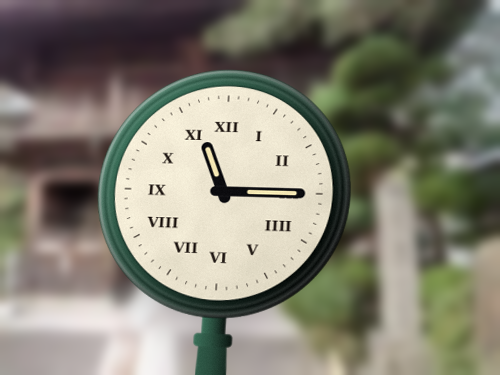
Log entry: {"hour": 11, "minute": 15}
